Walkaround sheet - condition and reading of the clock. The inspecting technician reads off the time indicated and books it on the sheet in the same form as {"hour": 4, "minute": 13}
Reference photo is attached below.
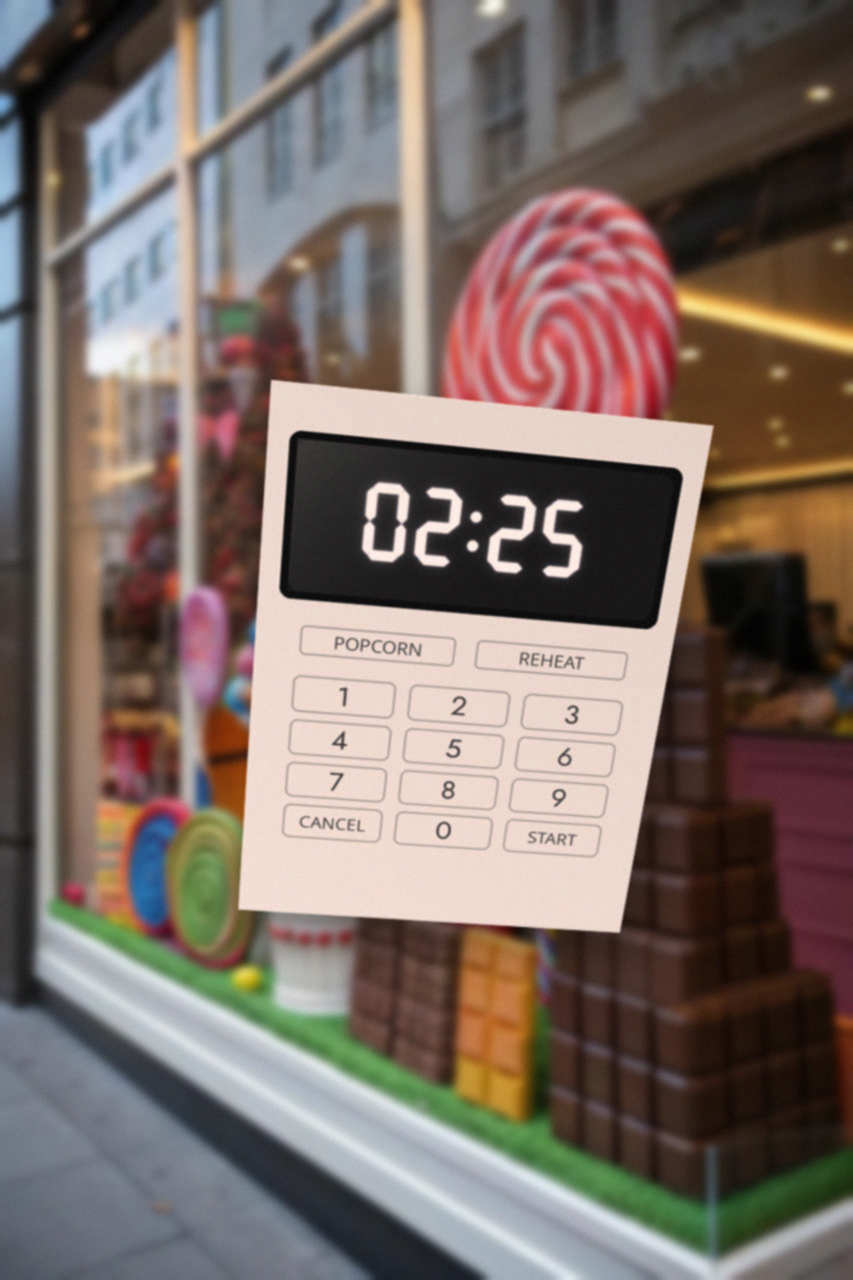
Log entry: {"hour": 2, "minute": 25}
